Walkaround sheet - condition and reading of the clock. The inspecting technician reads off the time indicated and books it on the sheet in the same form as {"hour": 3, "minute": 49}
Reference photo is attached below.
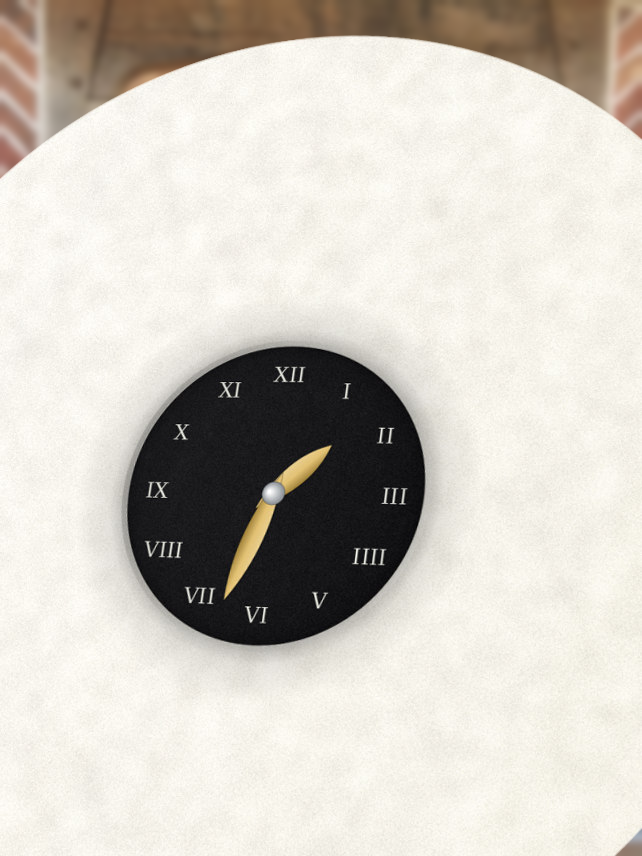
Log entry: {"hour": 1, "minute": 33}
